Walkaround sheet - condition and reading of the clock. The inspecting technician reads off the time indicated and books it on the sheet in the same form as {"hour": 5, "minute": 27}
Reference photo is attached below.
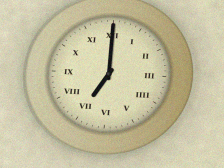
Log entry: {"hour": 7, "minute": 0}
